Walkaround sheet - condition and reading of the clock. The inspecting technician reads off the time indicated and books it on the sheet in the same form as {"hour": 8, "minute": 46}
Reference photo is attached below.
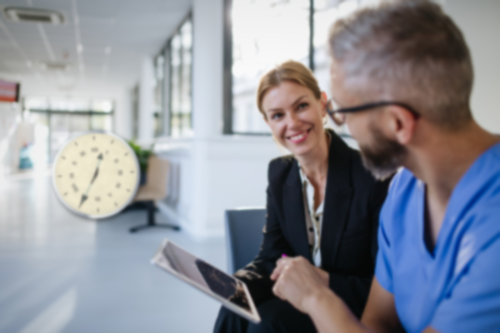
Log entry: {"hour": 12, "minute": 35}
